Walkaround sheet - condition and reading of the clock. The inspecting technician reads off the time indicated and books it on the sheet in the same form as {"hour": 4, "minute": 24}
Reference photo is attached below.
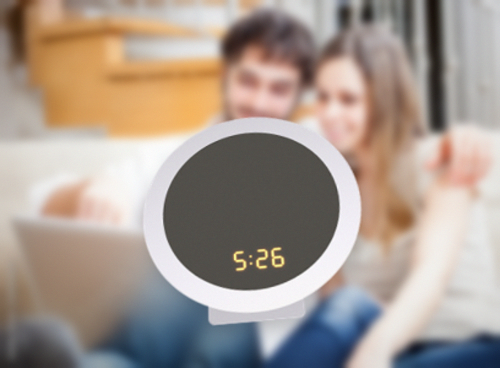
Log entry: {"hour": 5, "minute": 26}
